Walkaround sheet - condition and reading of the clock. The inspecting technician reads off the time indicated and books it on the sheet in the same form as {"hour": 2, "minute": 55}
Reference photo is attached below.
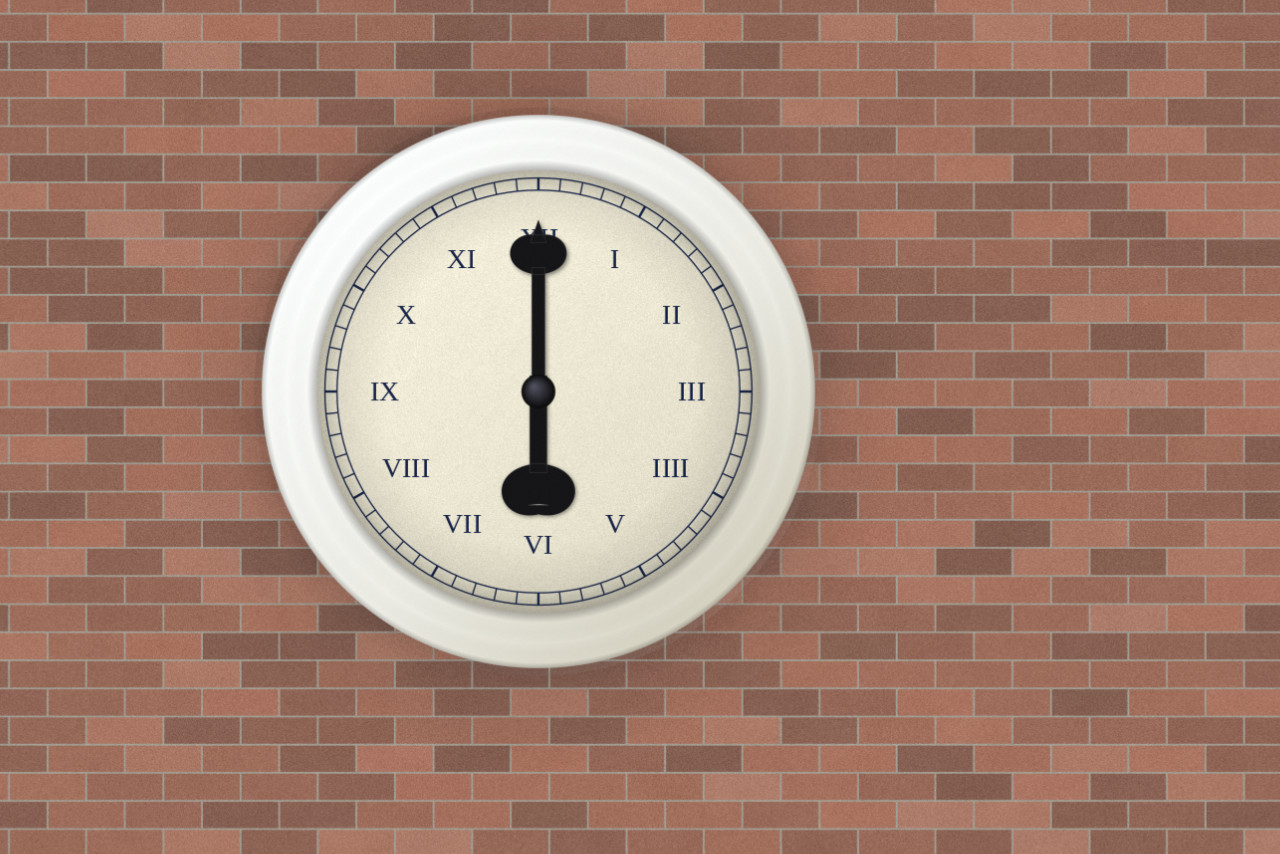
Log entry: {"hour": 6, "minute": 0}
